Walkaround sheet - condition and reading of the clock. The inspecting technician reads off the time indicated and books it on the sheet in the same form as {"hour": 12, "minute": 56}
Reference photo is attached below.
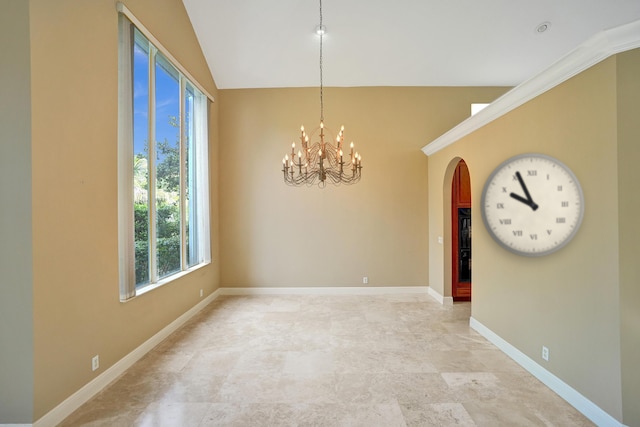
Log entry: {"hour": 9, "minute": 56}
